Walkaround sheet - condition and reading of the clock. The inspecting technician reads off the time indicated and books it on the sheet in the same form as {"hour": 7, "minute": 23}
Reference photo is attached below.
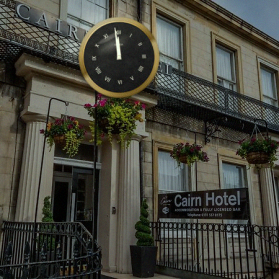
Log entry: {"hour": 11, "minute": 59}
